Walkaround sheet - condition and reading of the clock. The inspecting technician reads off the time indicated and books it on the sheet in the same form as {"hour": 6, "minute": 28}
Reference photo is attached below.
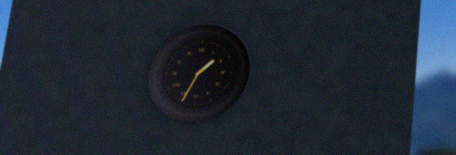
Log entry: {"hour": 1, "minute": 34}
